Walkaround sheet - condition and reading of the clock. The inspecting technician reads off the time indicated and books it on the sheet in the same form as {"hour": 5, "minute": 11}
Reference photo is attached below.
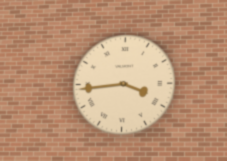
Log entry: {"hour": 3, "minute": 44}
